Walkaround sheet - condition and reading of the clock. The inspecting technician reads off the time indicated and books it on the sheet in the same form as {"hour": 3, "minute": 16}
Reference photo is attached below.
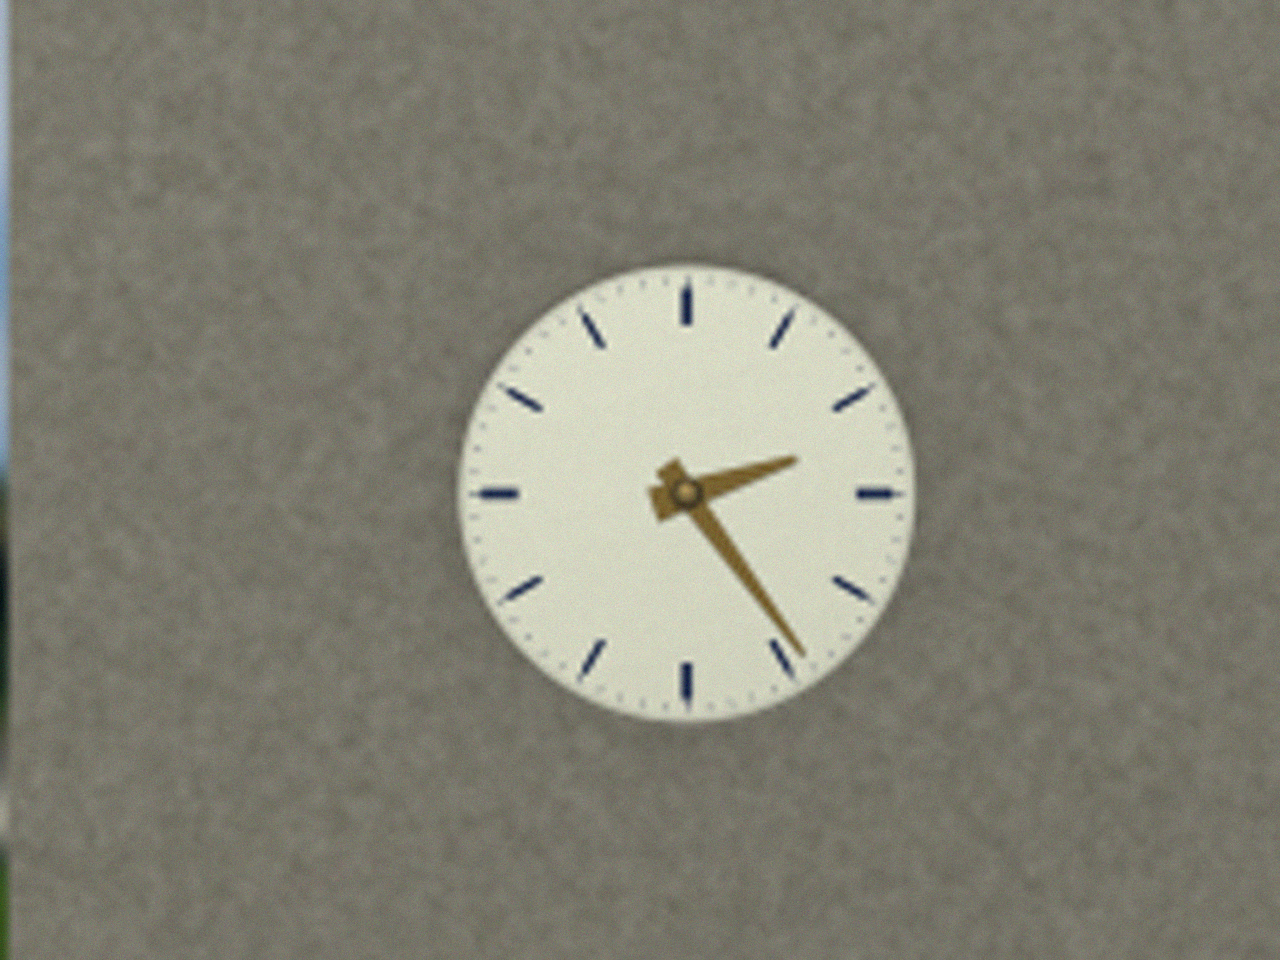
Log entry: {"hour": 2, "minute": 24}
